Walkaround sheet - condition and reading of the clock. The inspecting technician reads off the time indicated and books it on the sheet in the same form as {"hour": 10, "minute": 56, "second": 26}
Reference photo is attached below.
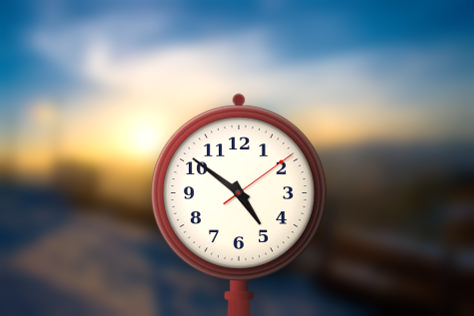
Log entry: {"hour": 4, "minute": 51, "second": 9}
